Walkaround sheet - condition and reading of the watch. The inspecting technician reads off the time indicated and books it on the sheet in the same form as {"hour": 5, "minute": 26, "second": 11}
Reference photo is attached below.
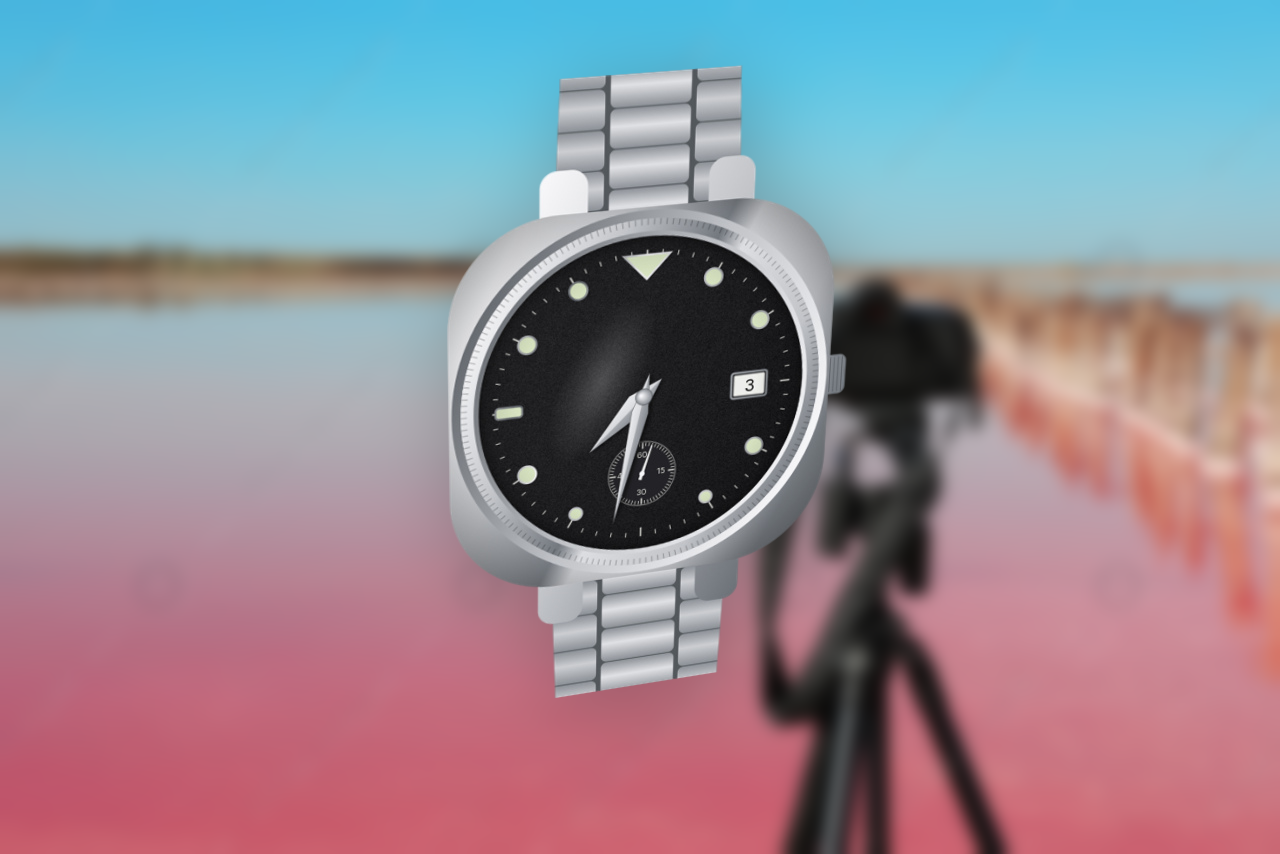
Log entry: {"hour": 7, "minute": 32, "second": 3}
